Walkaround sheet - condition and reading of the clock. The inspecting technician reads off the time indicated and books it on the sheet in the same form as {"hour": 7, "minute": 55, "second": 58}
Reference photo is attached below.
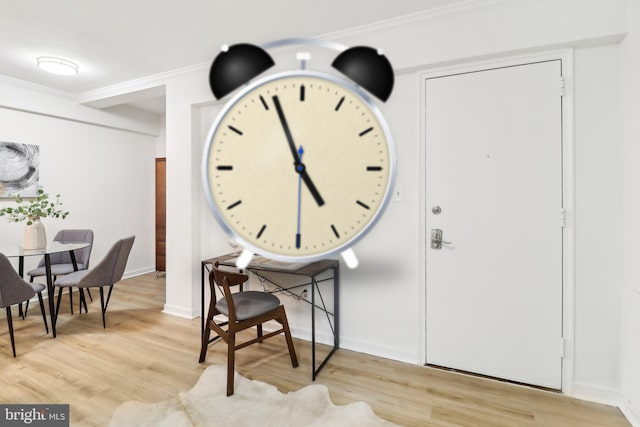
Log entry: {"hour": 4, "minute": 56, "second": 30}
